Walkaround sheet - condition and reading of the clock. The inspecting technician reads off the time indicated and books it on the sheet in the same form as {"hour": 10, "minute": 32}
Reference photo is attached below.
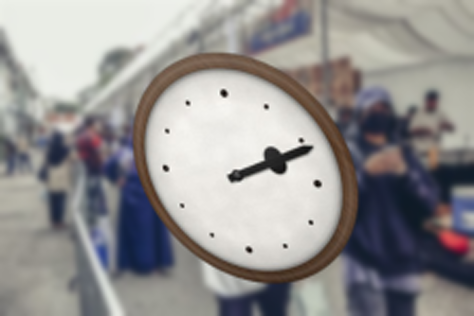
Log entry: {"hour": 2, "minute": 11}
